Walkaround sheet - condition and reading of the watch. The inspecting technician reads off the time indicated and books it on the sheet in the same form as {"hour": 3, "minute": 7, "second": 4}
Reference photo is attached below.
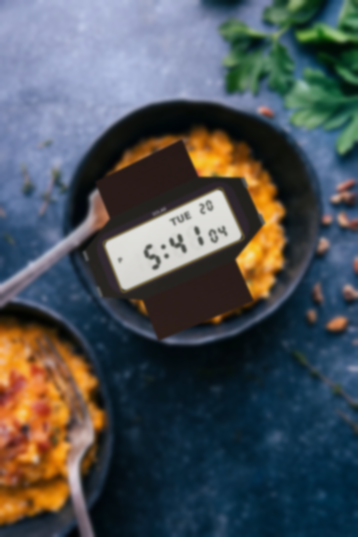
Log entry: {"hour": 5, "minute": 41, "second": 4}
